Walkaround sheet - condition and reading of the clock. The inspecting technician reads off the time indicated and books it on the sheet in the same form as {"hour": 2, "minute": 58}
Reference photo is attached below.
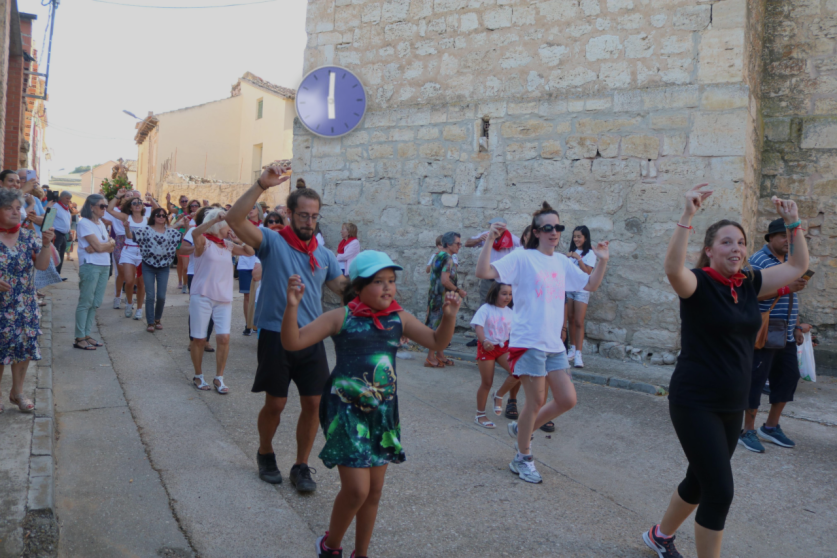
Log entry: {"hour": 6, "minute": 1}
